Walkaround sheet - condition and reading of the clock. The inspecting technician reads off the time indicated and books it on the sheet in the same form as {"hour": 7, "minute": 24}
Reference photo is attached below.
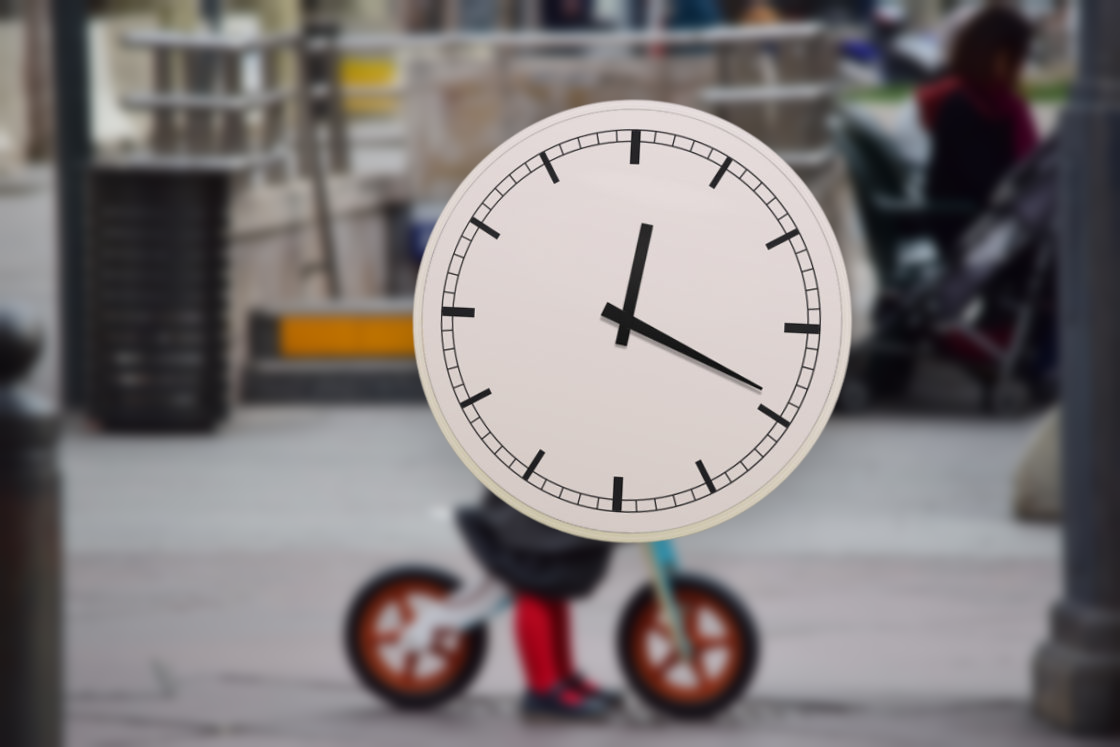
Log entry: {"hour": 12, "minute": 19}
